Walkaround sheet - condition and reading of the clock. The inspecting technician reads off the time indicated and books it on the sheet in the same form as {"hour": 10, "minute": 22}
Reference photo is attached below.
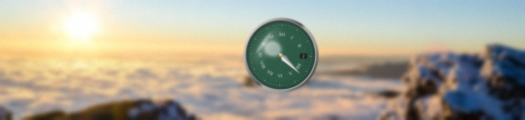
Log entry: {"hour": 4, "minute": 22}
